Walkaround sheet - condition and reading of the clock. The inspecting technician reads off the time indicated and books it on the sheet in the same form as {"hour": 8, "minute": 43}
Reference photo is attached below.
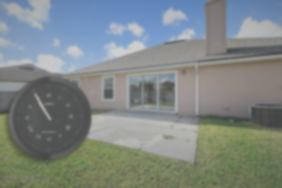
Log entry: {"hour": 10, "minute": 55}
